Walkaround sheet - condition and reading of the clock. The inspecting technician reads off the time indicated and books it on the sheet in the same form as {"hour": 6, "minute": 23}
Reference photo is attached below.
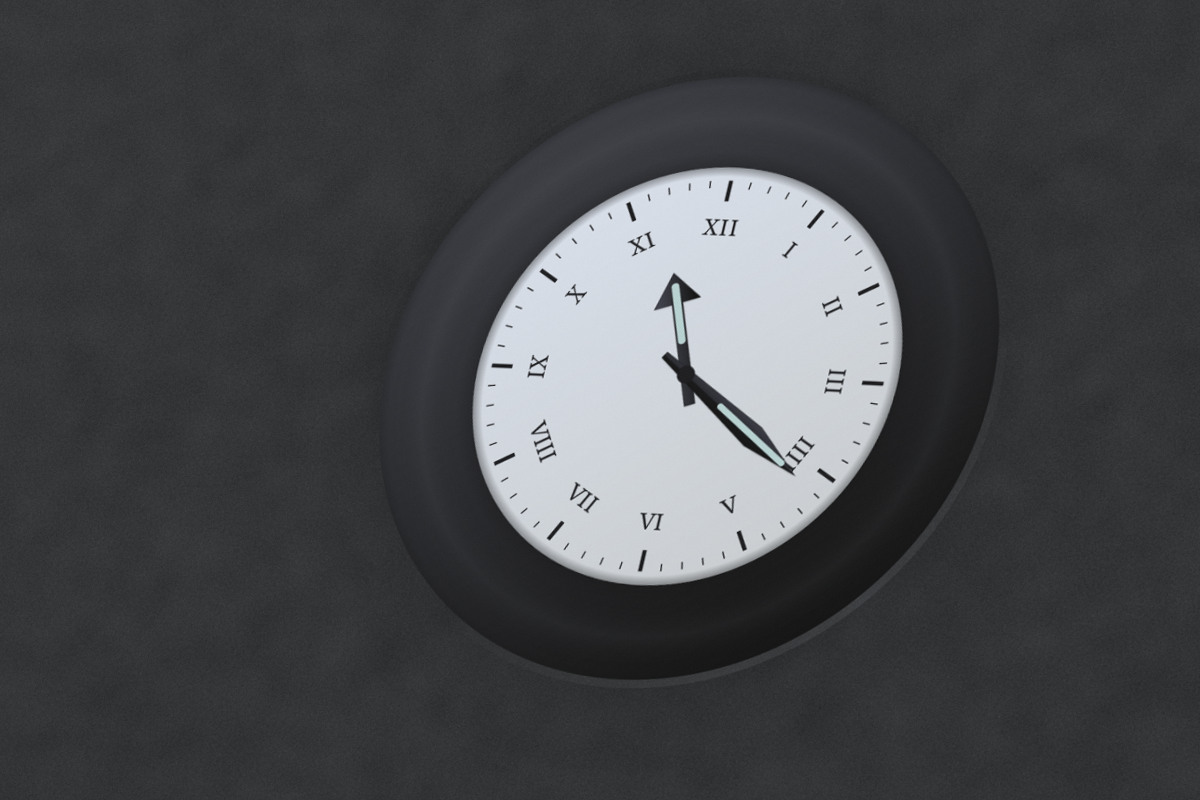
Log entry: {"hour": 11, "minute": 21}
